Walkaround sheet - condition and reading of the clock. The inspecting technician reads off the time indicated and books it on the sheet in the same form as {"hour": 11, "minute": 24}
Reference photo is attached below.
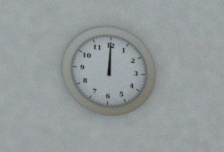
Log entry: {"hour": 12, "minute": 0}
